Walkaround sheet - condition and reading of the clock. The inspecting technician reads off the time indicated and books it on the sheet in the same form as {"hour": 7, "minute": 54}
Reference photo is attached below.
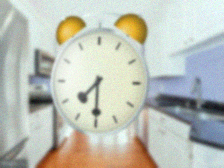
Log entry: {"hour": 7, "minute": 30}
